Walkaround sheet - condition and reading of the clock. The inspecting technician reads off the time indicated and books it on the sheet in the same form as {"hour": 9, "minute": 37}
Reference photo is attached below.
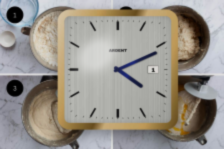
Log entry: {"hour": 4, "minute": 11}
